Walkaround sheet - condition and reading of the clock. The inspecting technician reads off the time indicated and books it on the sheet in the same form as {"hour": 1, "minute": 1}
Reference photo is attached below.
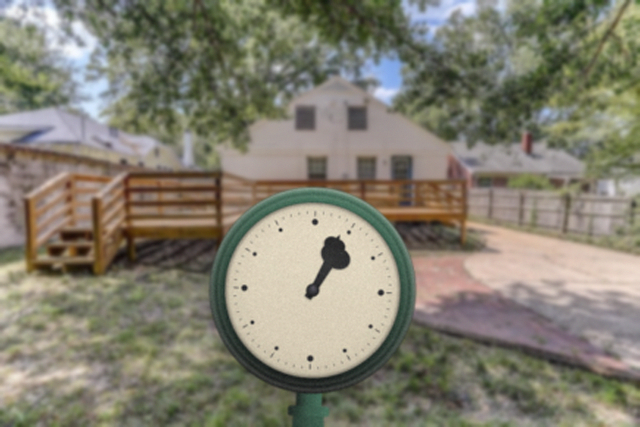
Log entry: {"hour": 1, "minute": 4}
